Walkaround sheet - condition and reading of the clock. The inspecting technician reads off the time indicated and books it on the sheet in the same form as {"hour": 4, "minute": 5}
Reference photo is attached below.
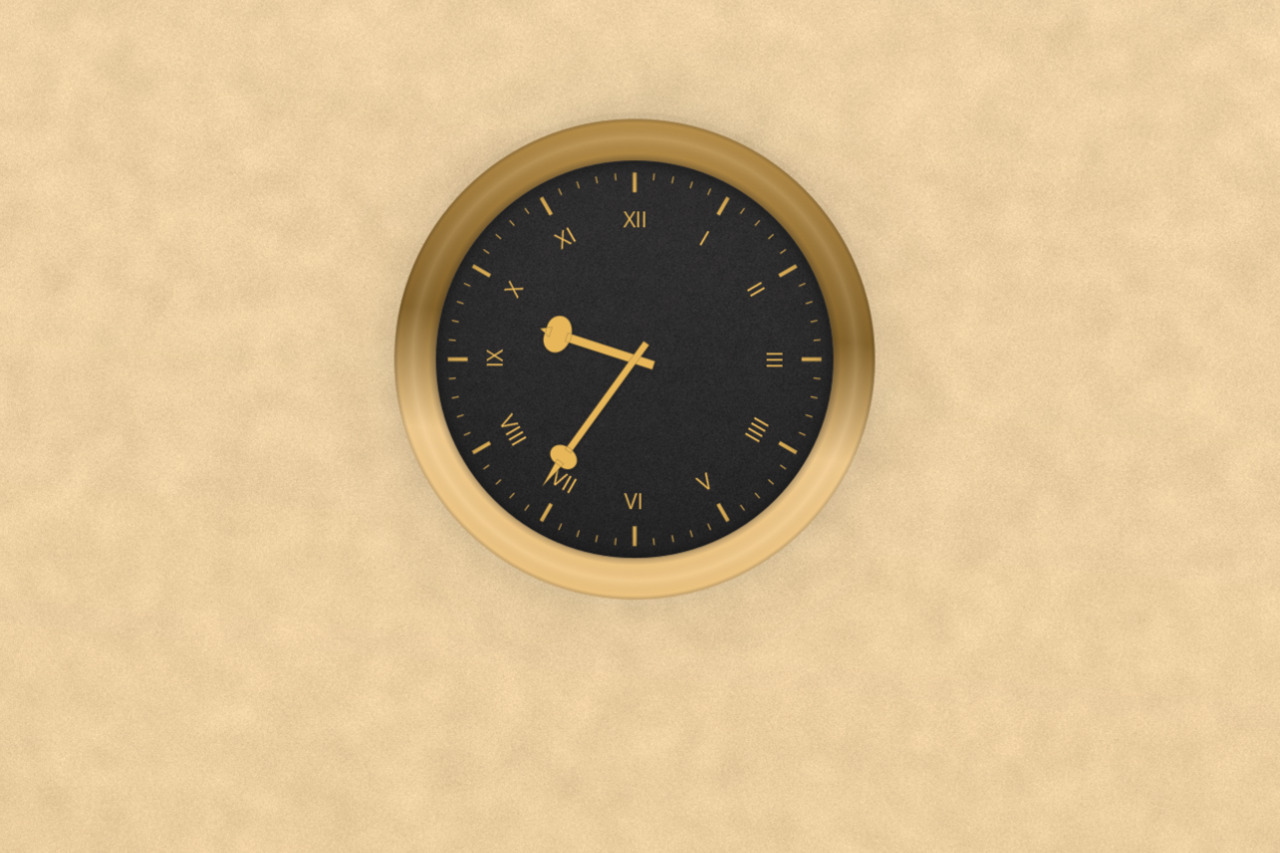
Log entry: {"hour": 9, "minute": 36}
